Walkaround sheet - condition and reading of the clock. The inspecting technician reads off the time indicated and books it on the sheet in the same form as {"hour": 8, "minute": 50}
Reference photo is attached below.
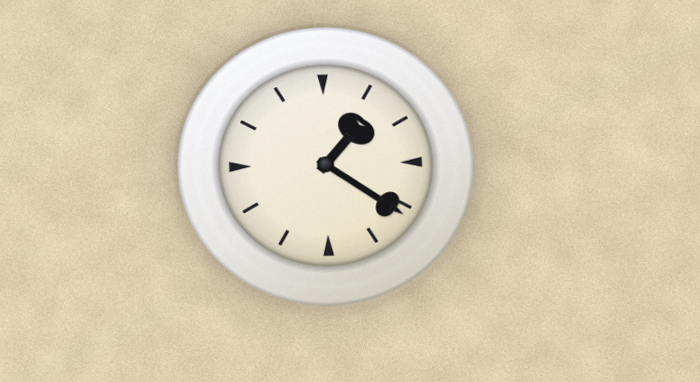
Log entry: {"hour": 1, "minute": 21}
